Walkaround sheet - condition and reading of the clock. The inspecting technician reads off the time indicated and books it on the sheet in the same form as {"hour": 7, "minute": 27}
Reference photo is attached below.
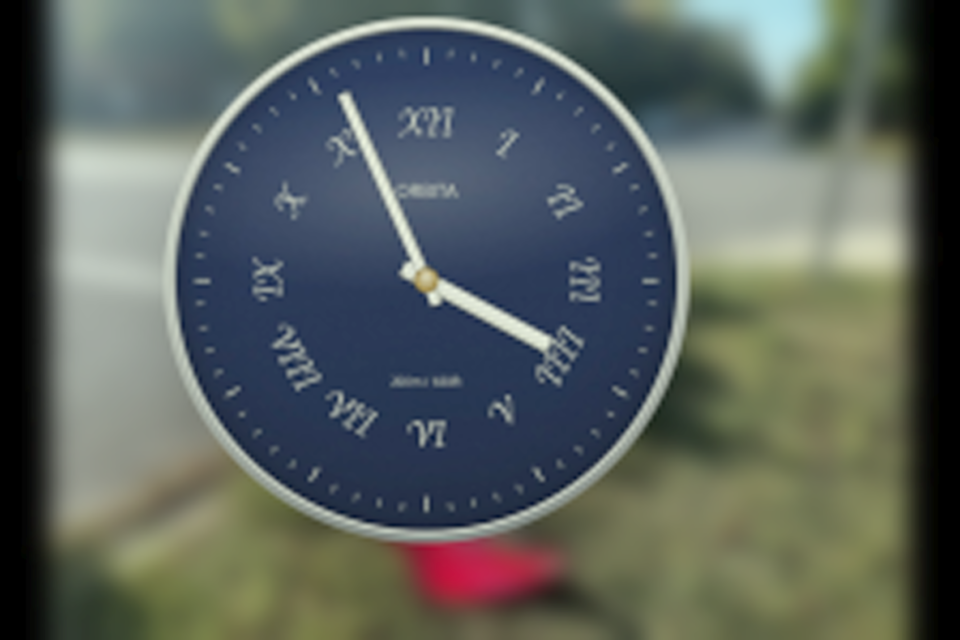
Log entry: {"hour": 3, "minute": 56}
